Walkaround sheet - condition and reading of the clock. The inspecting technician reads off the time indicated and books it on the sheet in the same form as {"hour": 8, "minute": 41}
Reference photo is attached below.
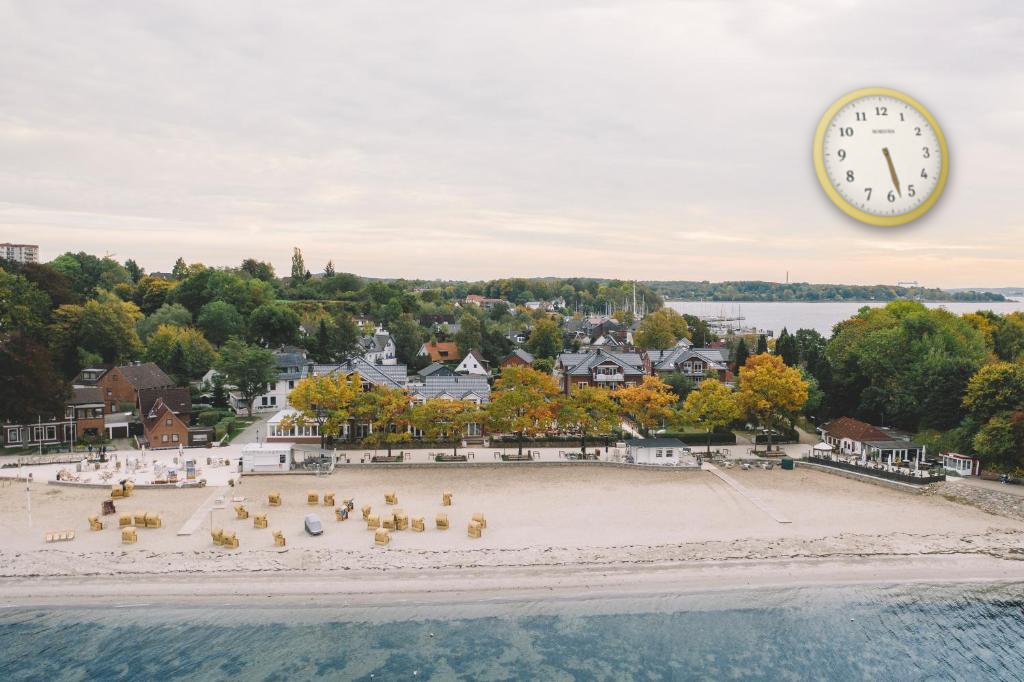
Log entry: {"hour": 5, "minute": 28}
